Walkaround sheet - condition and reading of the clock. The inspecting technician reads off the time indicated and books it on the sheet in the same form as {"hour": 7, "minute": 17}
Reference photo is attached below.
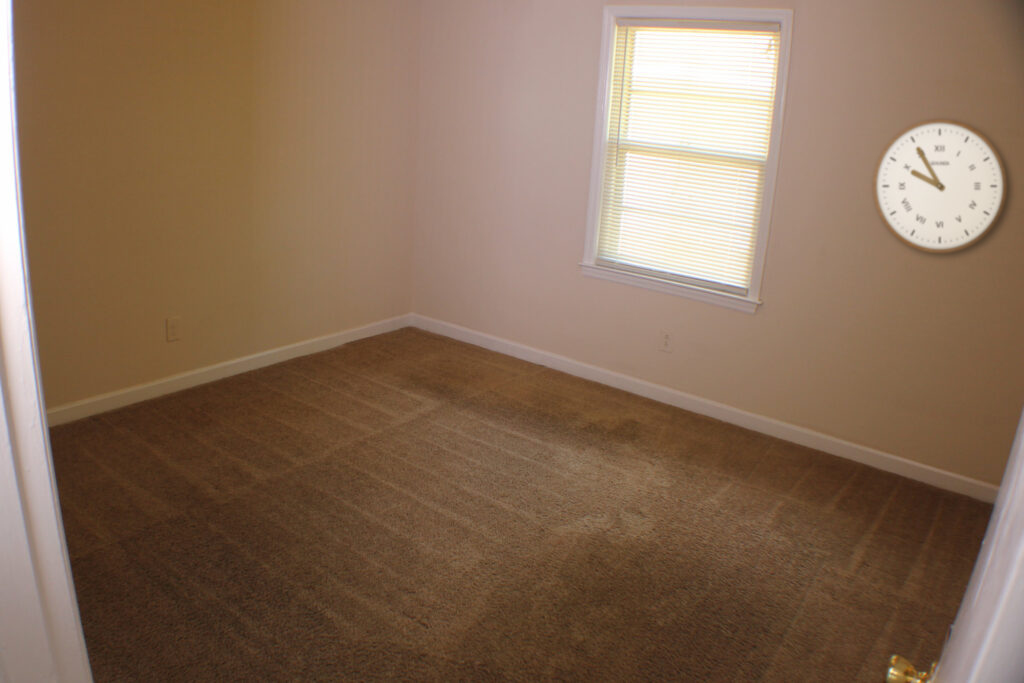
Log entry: {"hour": 9, "minute": 55}
